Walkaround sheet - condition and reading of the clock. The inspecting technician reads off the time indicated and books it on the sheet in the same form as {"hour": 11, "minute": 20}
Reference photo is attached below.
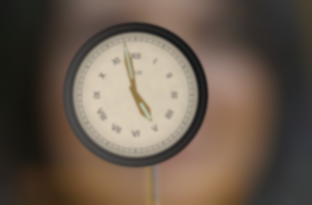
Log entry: {"hour": 4, "minute": 58}
